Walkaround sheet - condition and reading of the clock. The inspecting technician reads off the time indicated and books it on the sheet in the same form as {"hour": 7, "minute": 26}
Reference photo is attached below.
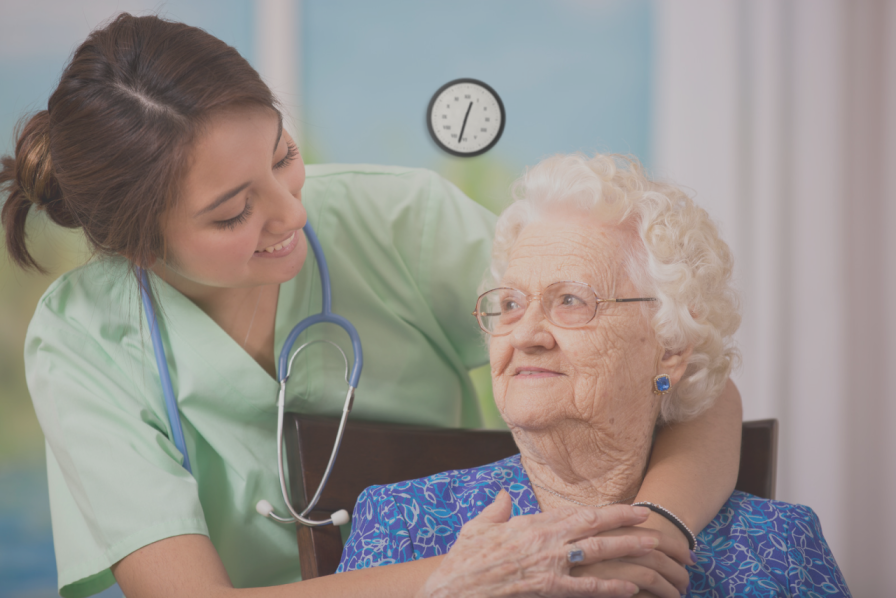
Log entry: {"hour": 12, "minute": 32}
